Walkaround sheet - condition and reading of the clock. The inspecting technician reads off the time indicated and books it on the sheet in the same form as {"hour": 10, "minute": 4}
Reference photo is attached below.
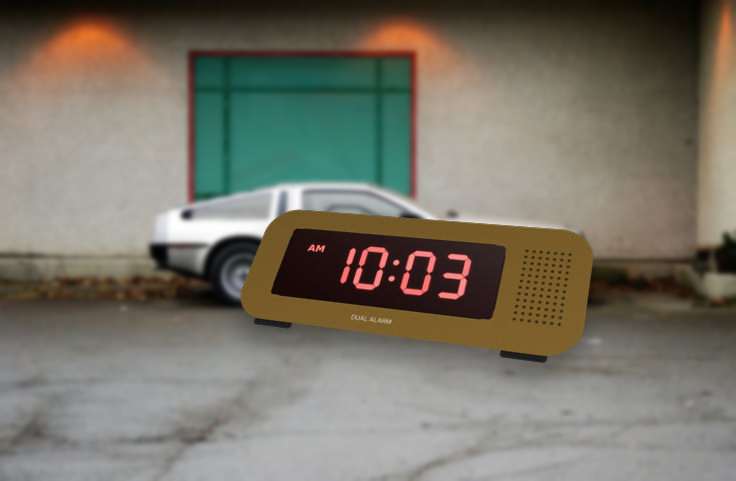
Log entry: {"hour": 10, "minute": 3}
